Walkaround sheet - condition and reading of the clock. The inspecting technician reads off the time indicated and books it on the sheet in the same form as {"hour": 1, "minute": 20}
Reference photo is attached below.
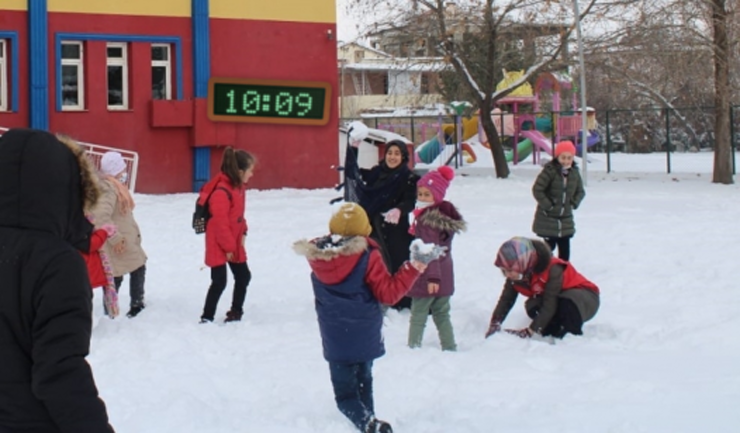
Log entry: {"hour": 10, "minute": 9}
